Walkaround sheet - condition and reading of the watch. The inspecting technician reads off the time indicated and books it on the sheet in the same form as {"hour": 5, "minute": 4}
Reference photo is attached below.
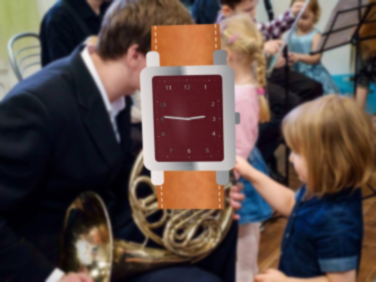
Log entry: {"hour": 2, "minute": 46}
